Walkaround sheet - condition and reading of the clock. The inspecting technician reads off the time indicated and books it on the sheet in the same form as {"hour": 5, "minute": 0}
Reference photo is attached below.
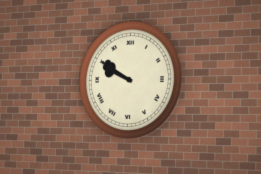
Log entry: {"hour": 9, "minute": 50}
